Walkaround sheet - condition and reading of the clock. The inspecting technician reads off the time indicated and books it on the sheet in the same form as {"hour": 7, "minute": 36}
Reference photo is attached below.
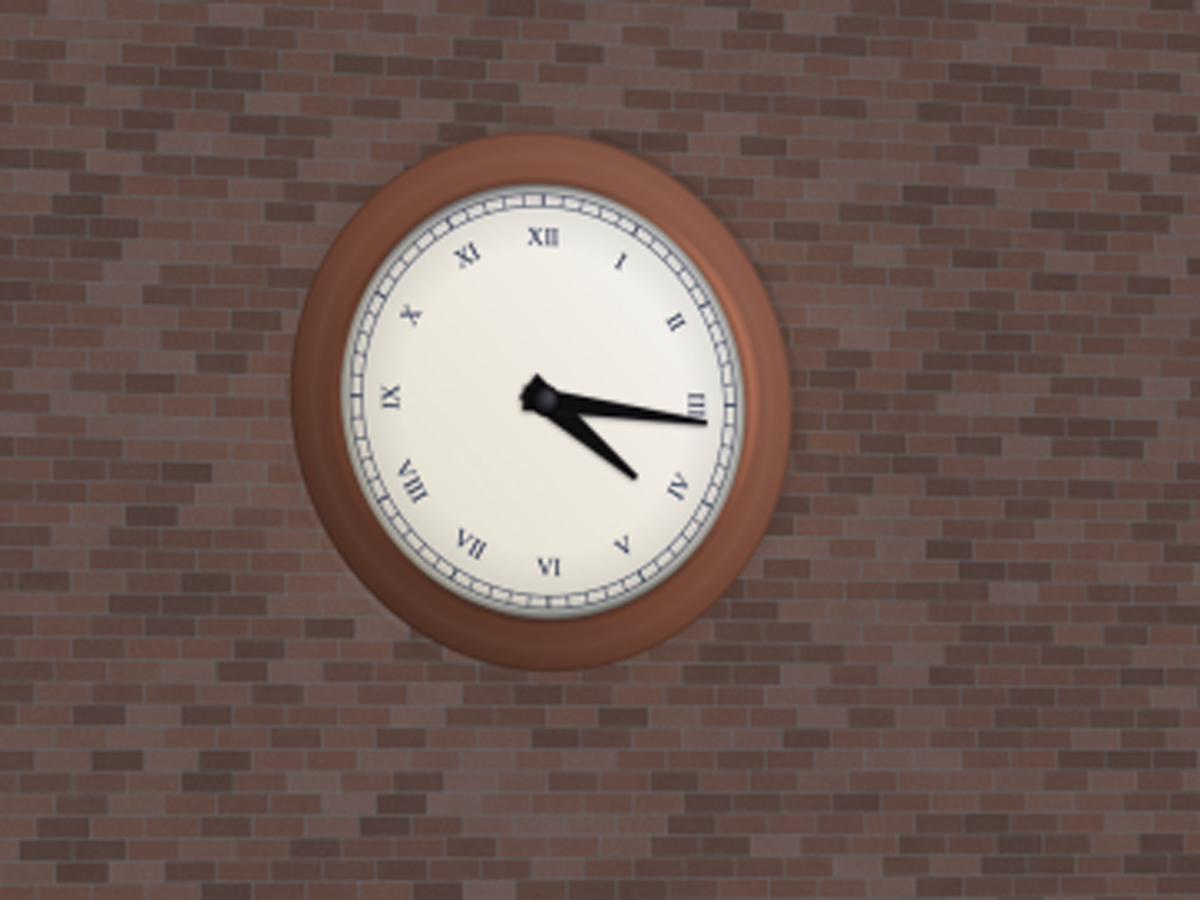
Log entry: {"hour": 4, "minute": 16}
